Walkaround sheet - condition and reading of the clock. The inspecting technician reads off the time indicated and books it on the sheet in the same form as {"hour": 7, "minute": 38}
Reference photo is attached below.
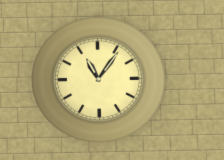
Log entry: {"hour": 11, "minute": 6}
